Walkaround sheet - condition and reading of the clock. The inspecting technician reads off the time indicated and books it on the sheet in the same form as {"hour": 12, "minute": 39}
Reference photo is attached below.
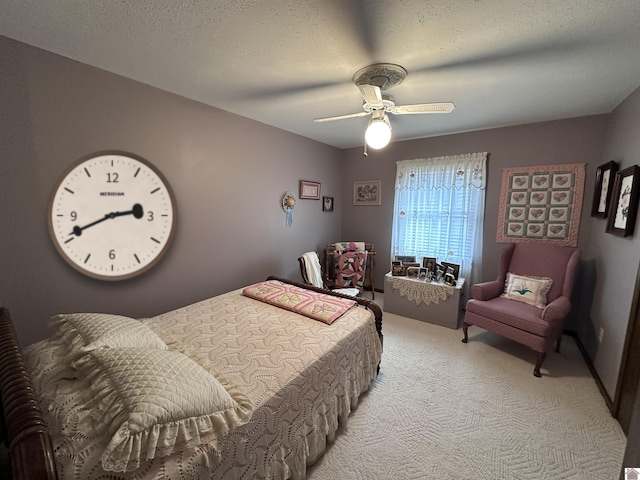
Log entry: {"hour": 2, "minute": 41}
